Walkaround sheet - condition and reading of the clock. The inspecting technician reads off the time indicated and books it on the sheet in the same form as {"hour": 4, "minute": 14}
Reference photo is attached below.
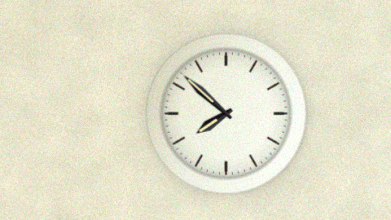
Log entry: {"hour": 7, "minute": 52}
